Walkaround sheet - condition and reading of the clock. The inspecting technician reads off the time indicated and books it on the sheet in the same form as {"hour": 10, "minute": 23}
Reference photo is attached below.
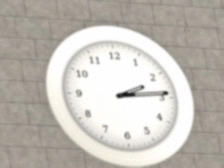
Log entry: {"hour": 2, "minute": 14}
